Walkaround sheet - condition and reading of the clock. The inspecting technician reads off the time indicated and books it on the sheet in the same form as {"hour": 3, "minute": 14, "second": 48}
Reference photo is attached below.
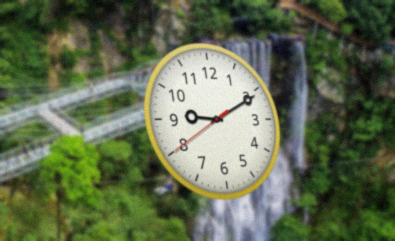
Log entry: {"hour": 9, "minute": 10, "second": 40}
